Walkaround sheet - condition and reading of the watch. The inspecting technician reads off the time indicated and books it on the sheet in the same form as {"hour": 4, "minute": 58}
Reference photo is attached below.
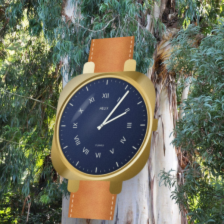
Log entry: {"hour": 2, "minute": 6}
